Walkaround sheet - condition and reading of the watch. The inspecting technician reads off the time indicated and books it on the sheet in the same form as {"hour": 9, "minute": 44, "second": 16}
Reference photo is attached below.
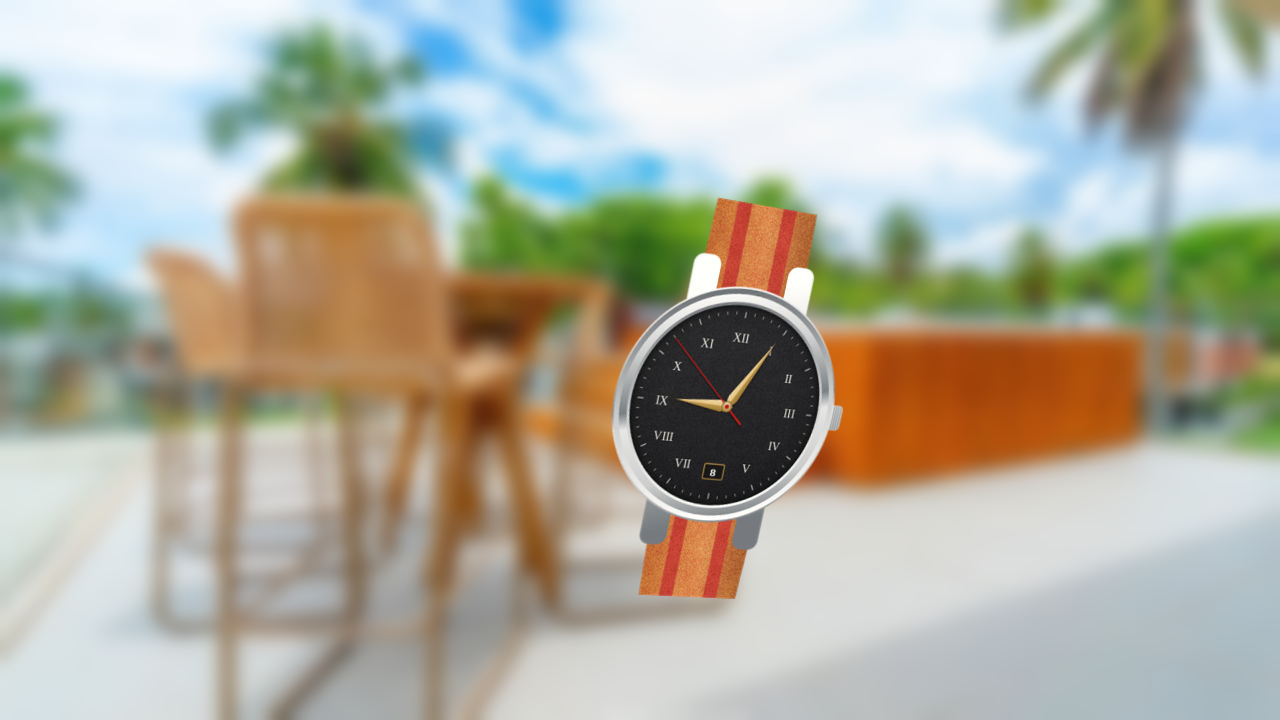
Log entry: {"hour": 9, "minute": 4, "second": 52}
